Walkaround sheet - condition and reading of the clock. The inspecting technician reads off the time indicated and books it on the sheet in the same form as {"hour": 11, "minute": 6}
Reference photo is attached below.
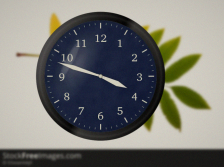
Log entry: {"hour": 3, "minute": 48}
